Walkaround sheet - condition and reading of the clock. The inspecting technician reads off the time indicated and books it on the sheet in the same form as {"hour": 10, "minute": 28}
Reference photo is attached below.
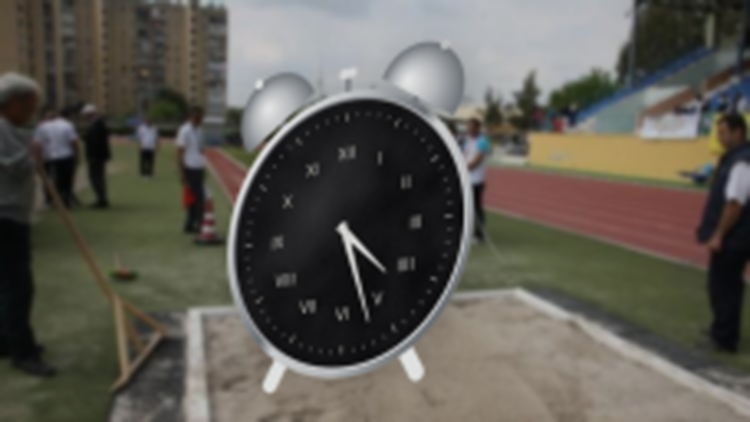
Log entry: {"hour": 4, "minute": 27}
